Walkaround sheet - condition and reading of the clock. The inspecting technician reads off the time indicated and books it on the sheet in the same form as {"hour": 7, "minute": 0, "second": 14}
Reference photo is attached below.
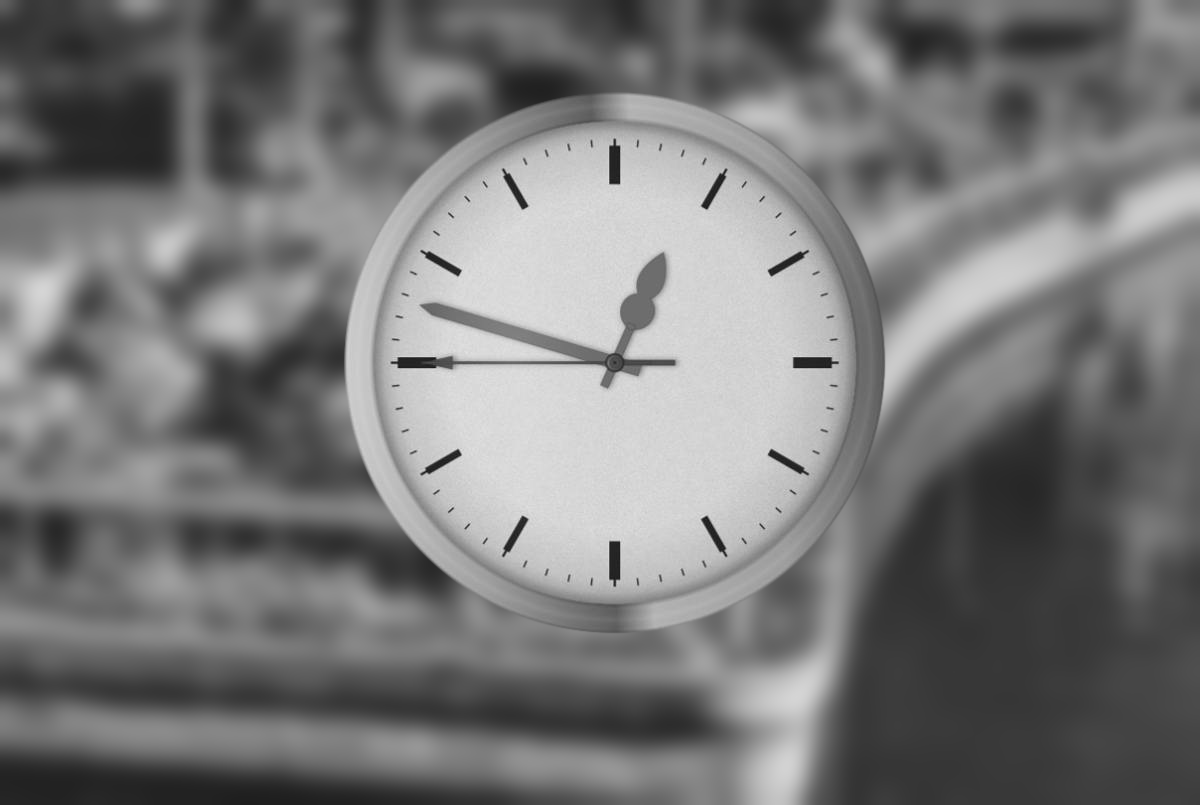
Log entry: {"hour": 12, "minute": 47, "second": 45}
